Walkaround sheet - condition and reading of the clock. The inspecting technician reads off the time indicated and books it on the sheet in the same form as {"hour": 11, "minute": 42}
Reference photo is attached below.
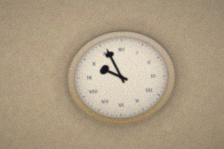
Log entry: {"hour": 9, "minute": 56}
